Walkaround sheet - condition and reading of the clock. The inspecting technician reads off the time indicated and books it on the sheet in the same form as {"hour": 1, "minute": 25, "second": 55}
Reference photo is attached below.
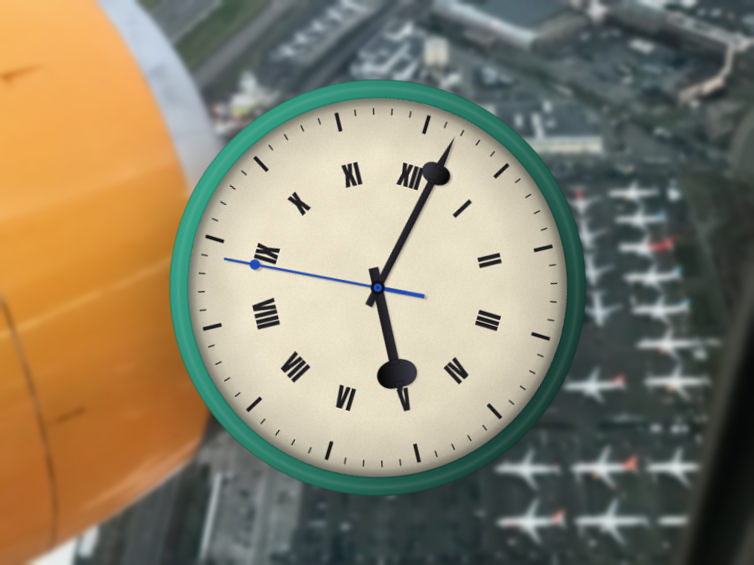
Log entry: {"hour": 5, "minute": 1, "second": 44}
